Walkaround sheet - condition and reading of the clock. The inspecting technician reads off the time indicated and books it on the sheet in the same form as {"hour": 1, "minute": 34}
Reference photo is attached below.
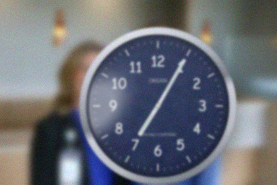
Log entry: {"hour": 7, "minute": 5}
